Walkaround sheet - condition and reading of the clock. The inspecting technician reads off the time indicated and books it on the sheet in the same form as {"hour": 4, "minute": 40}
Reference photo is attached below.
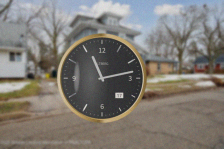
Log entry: {"hour": 11, "minute": 13}
